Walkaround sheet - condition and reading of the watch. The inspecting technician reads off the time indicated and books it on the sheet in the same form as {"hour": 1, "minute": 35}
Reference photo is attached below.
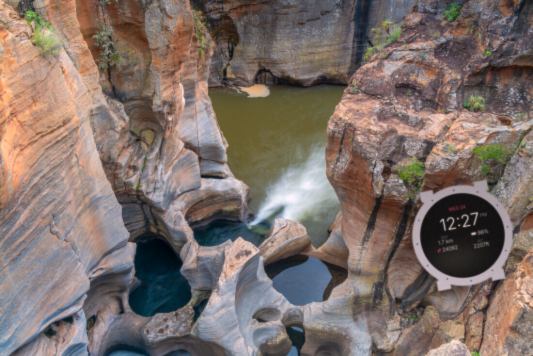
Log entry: {"hour": 12, "minute": 27}
